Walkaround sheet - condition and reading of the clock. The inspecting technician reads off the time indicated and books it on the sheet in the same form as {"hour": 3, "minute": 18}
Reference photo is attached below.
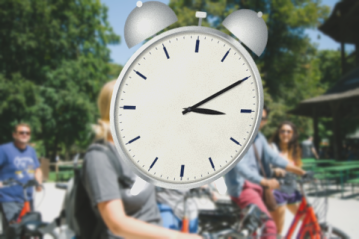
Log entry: {"hour": 3, "minute": 10}
